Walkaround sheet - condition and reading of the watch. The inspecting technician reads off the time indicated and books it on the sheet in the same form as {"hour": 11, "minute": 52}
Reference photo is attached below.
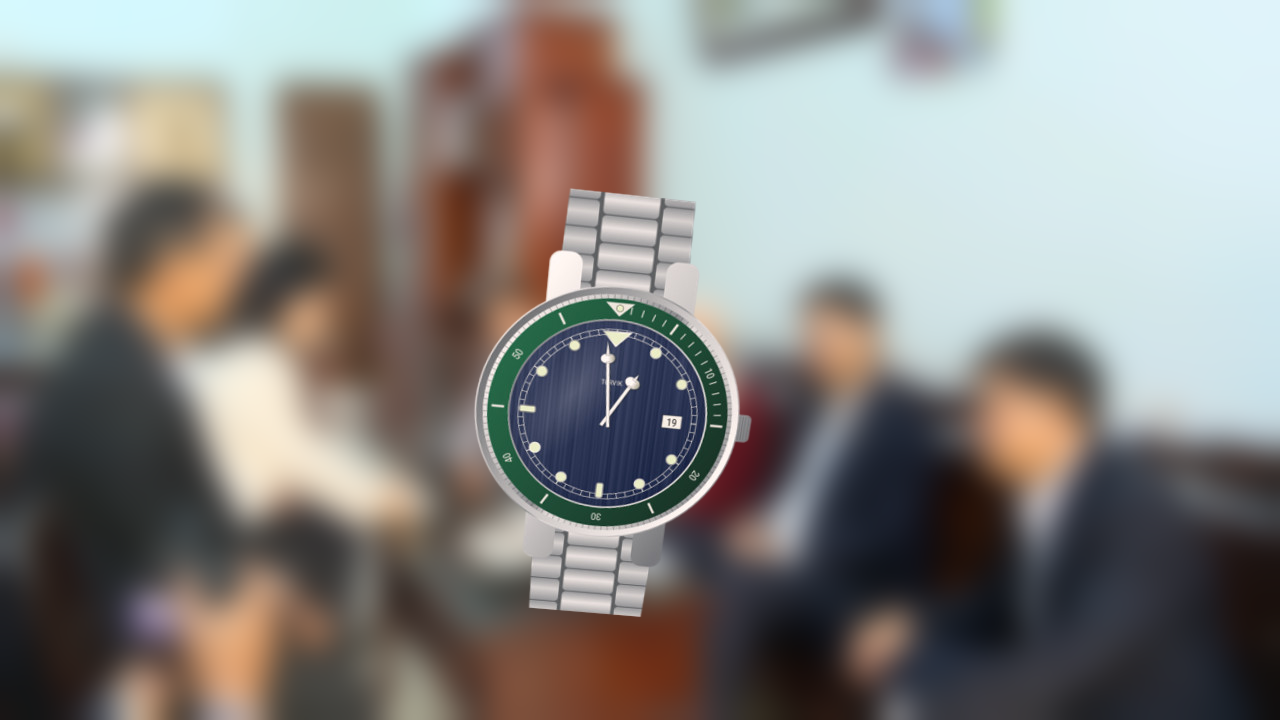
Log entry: {"hour": 12, "minute": 59}
